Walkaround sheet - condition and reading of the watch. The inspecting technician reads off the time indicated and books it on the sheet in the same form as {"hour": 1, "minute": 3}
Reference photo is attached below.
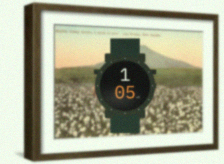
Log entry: {"hour": 1, "minute": 5}
